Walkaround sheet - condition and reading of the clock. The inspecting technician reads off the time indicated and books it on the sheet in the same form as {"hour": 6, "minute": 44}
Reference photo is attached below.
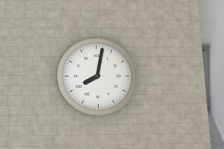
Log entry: {"hour": 8, "minute": 2}
